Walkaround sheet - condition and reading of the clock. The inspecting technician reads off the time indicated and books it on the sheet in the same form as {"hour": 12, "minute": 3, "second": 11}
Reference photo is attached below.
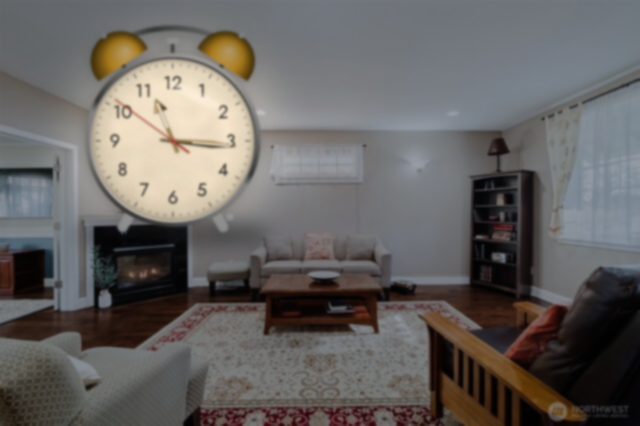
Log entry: {"hour": 11, "minute": 15, "second": 51}
